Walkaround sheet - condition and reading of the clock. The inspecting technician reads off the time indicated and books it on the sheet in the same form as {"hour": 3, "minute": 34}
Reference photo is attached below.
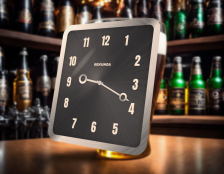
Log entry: {"hour": 9, "minute": 19}
